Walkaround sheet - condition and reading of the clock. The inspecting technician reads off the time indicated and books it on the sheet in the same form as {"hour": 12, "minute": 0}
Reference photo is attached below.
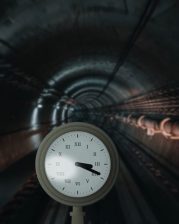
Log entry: {"hour": 3, "minute": 19}
